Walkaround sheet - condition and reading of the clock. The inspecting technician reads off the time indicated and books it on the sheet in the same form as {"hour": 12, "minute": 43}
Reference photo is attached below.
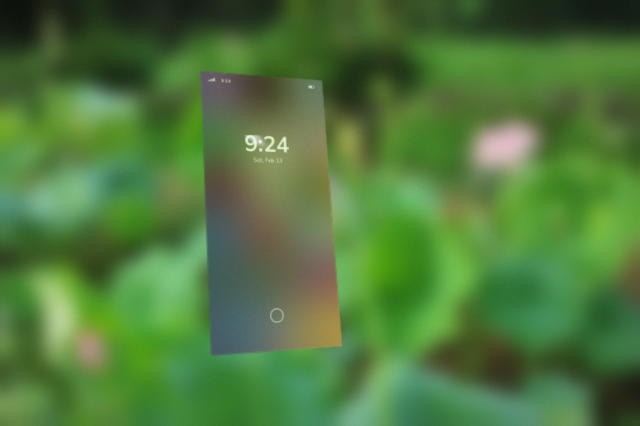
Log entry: {"hour": 9, "minute": 24}
